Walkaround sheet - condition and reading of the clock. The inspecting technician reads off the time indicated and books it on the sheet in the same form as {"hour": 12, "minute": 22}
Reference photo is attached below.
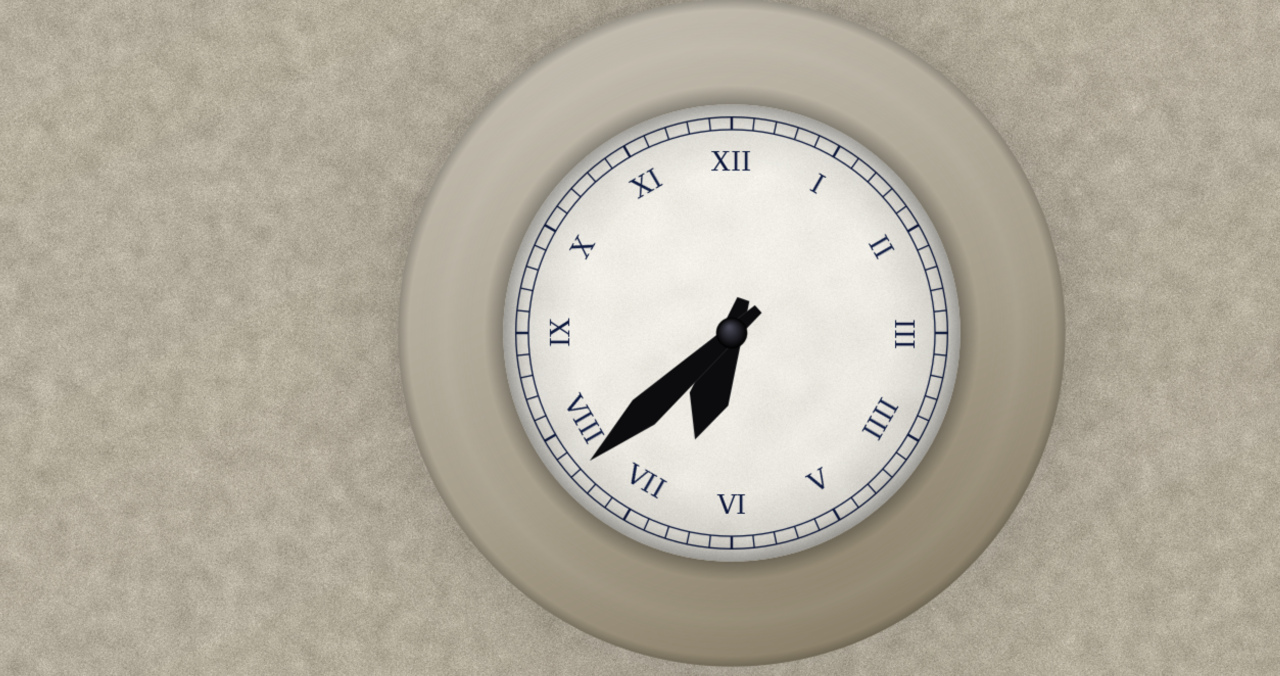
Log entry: {"hour": 6, "minute": 38}
